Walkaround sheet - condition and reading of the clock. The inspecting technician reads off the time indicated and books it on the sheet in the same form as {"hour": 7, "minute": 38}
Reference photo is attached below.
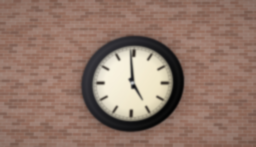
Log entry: {"hour": 4, "minute": 59}
